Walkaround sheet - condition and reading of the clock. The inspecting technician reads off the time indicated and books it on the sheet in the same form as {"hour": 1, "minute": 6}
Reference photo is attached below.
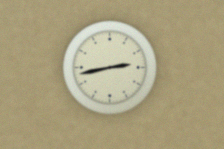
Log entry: {"hour": 2, "minute": 43}
